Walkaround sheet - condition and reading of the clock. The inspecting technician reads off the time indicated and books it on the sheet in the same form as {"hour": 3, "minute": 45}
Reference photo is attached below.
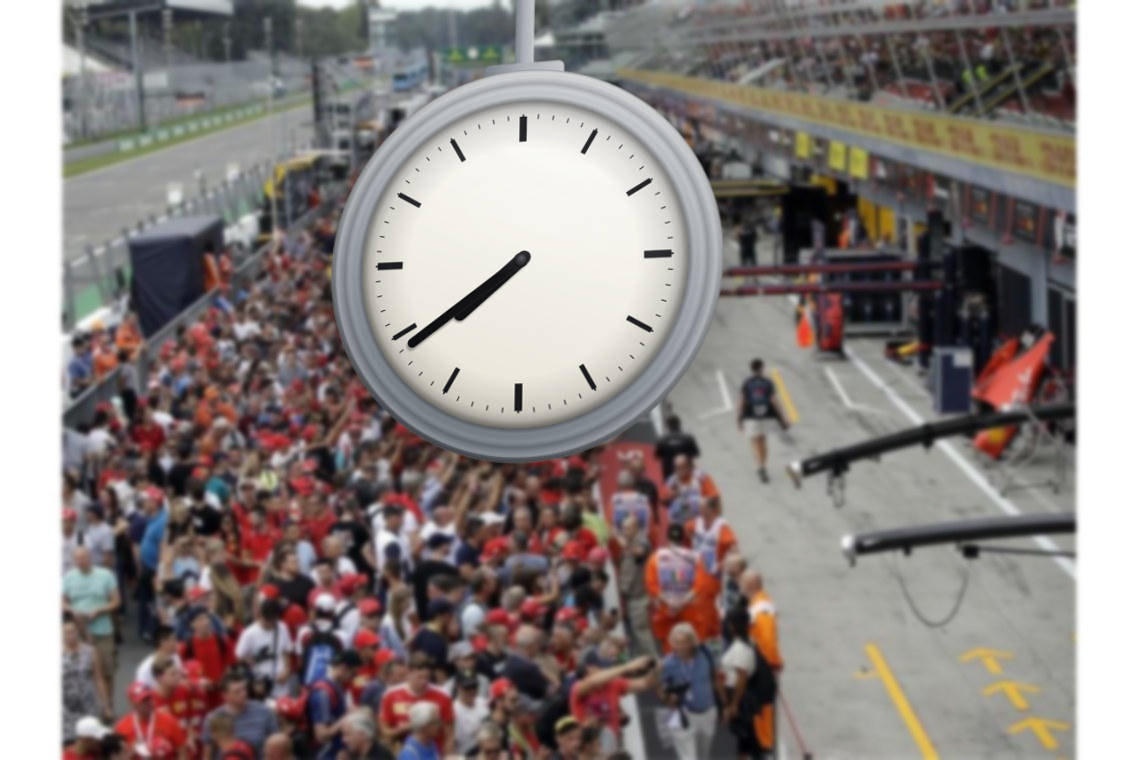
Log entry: {"hour": 7, "minute": 39}
